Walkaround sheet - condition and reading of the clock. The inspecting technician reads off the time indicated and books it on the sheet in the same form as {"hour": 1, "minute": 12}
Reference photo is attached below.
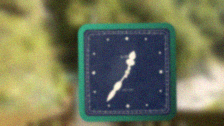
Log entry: {"hour": 12, "minute": 36}
